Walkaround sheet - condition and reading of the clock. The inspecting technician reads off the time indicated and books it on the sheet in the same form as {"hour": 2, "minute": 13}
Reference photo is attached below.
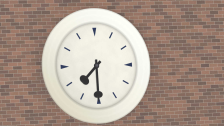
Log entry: {"hour": 7, "minute": 30}
